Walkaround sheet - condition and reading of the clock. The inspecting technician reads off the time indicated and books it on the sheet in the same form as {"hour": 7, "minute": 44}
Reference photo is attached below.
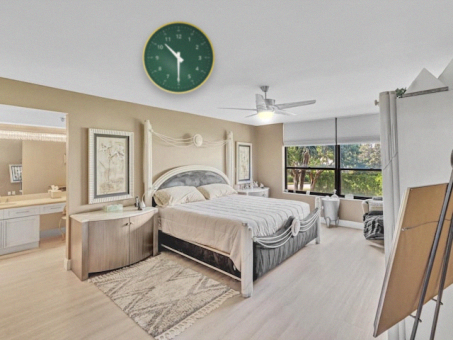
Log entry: {"hour": 10, "minute": 30}
